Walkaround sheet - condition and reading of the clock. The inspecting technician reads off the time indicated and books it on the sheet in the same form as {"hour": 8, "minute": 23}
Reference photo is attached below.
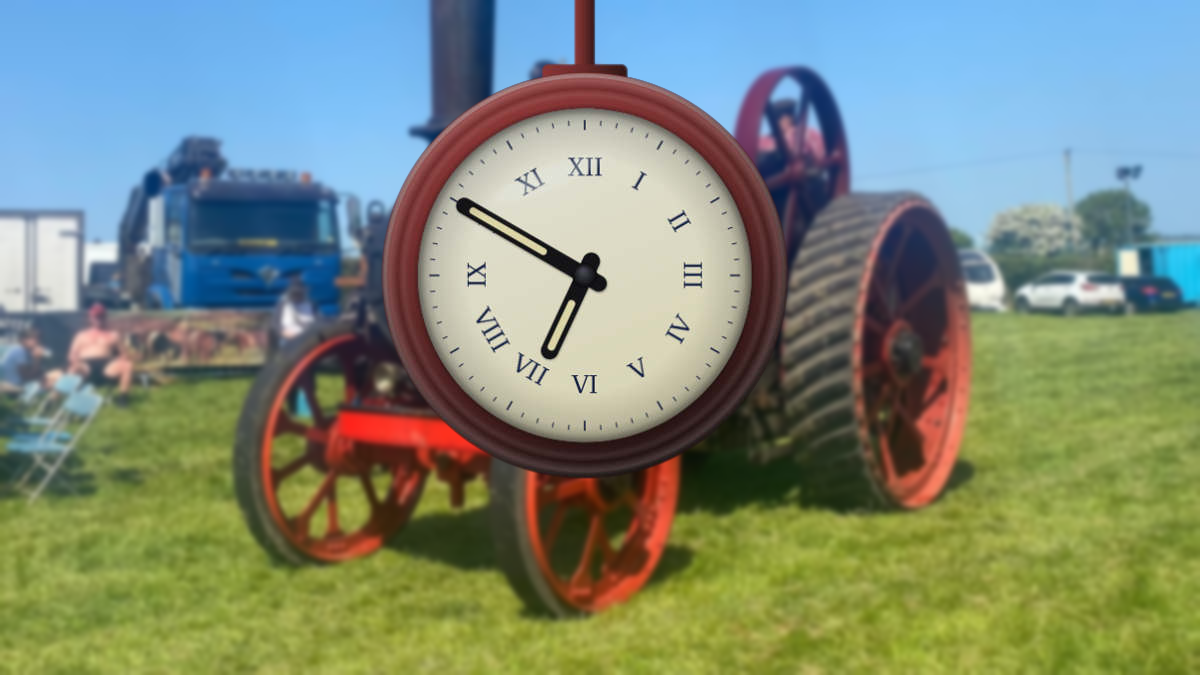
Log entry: {"hour": 6, "minute": 50}
